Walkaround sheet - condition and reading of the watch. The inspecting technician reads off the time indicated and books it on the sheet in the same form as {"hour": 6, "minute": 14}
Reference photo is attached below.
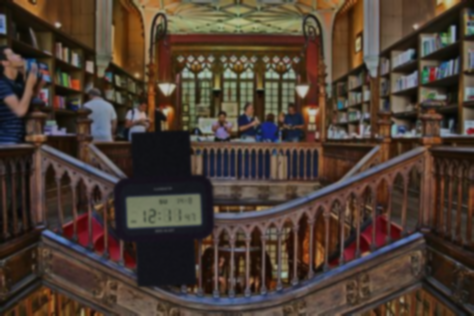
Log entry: {"hour": 12, "minute": 11}
